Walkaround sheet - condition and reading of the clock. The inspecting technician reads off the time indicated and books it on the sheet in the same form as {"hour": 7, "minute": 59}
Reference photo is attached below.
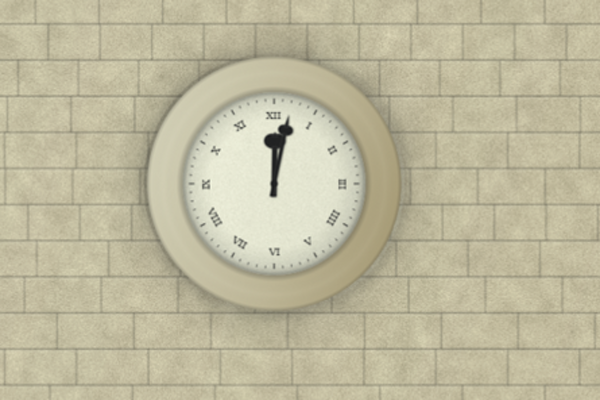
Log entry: {"hour": 12, "minute": 2}
